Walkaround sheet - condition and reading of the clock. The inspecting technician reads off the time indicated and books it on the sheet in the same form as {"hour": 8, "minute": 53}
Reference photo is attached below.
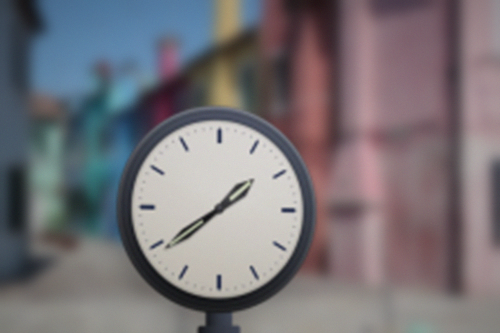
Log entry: {"hour": 1, "minute": 39}
